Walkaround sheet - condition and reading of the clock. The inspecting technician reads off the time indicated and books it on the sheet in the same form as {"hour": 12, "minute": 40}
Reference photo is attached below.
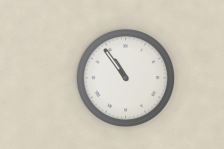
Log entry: {"hour": 10, "minute": 54}
